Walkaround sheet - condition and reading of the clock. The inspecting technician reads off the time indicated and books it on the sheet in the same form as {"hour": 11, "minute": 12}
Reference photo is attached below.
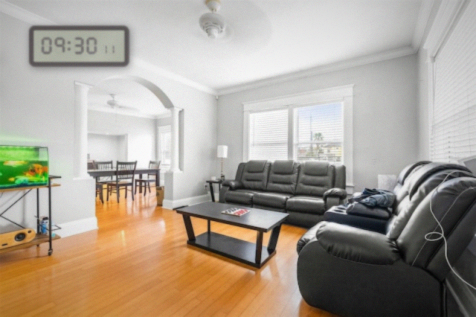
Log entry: {"hour": 9, "minute": 30}
